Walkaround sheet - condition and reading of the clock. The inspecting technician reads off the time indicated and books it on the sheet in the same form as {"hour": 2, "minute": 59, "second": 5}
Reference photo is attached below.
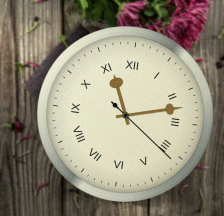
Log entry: {"hour": 11, "minute": 12, "second": 21}
